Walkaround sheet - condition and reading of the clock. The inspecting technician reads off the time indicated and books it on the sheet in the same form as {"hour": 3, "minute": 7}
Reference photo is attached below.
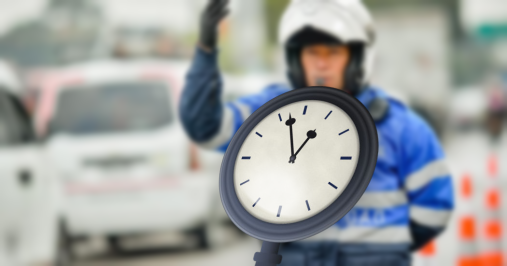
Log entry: {"hour": 12, "minute": 57}
